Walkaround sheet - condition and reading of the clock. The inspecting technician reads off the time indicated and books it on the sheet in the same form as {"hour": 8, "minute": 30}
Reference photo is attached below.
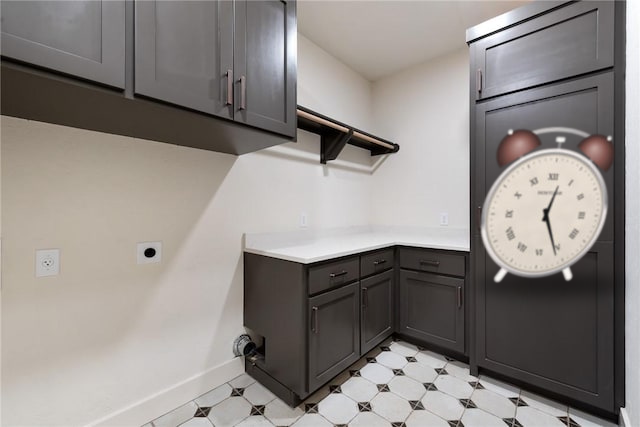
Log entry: {"hour": 12, "minute": 26}
